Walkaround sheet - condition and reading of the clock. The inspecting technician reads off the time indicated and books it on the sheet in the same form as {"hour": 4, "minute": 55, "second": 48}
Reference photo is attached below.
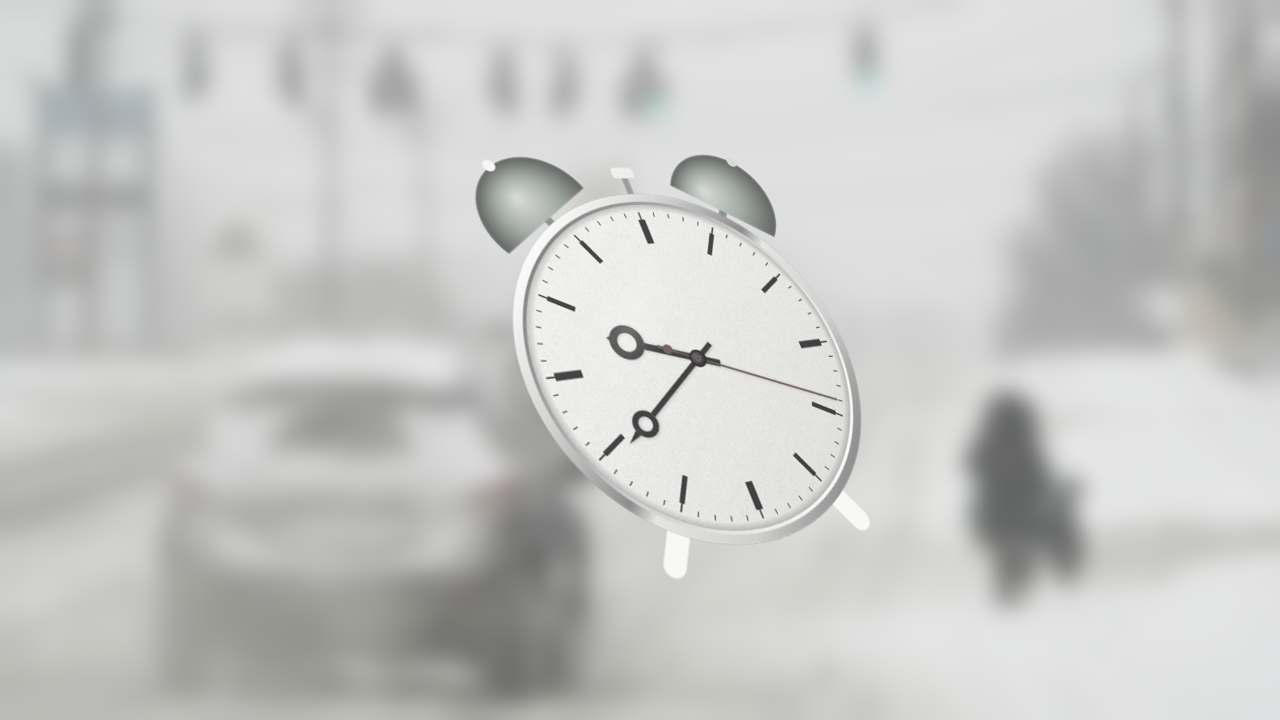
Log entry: {"hour": 9, "minute": 39, "second": 19}
